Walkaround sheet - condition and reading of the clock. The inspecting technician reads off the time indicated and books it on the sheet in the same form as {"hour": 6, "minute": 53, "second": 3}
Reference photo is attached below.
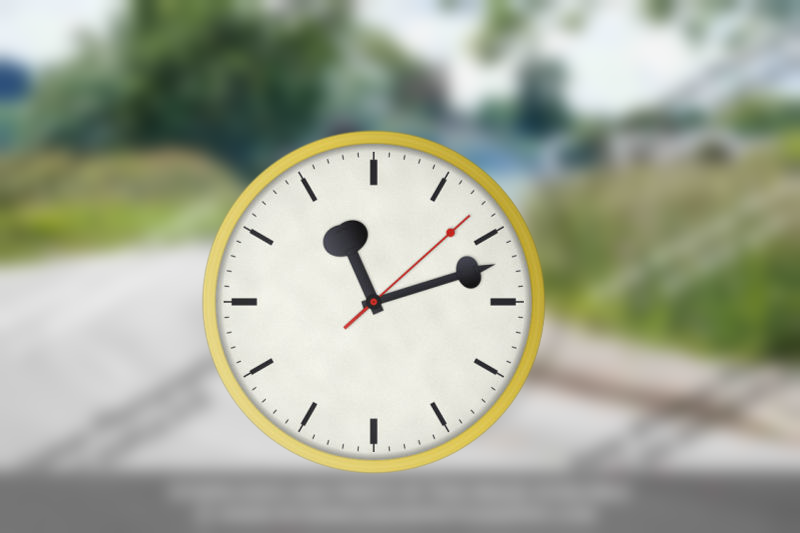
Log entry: {"hour": 11, "minute": 12, "second": 8}
